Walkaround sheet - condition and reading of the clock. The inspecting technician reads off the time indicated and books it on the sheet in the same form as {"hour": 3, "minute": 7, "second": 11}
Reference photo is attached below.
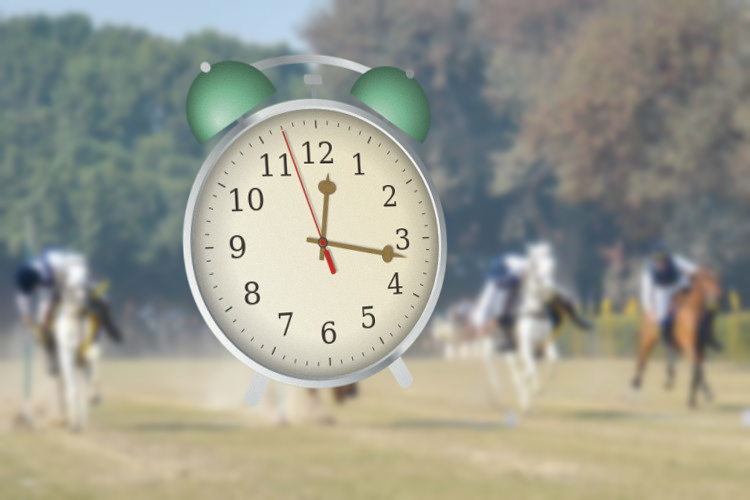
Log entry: {"hour": 12, "minute": 16, "second": 57}
